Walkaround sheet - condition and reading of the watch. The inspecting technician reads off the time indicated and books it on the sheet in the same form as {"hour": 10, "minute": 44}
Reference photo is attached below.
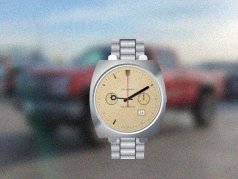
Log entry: {"hour": 9, "minute": 10}
